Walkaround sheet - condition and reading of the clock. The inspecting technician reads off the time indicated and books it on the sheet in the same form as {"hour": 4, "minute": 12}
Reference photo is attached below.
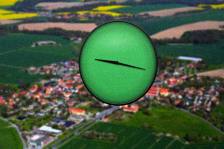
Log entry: {"hour": 9, "minute": 17}
